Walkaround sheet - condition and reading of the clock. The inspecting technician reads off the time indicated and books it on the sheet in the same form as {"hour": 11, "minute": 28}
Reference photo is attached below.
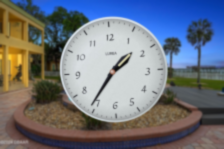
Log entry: {"hour": 1, "minute": 36}
